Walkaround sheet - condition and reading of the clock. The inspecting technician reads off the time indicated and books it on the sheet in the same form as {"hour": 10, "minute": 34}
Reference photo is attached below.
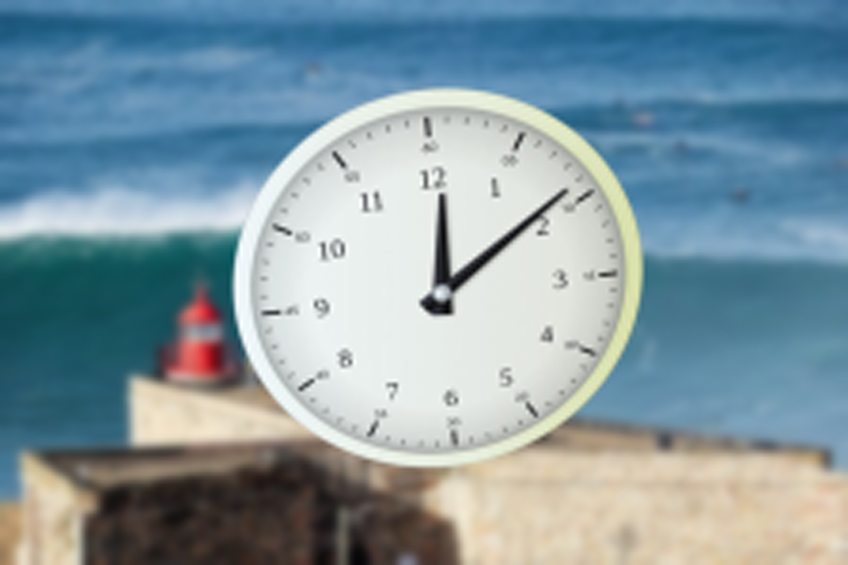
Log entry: {"hour": 12, "minute": 9}
